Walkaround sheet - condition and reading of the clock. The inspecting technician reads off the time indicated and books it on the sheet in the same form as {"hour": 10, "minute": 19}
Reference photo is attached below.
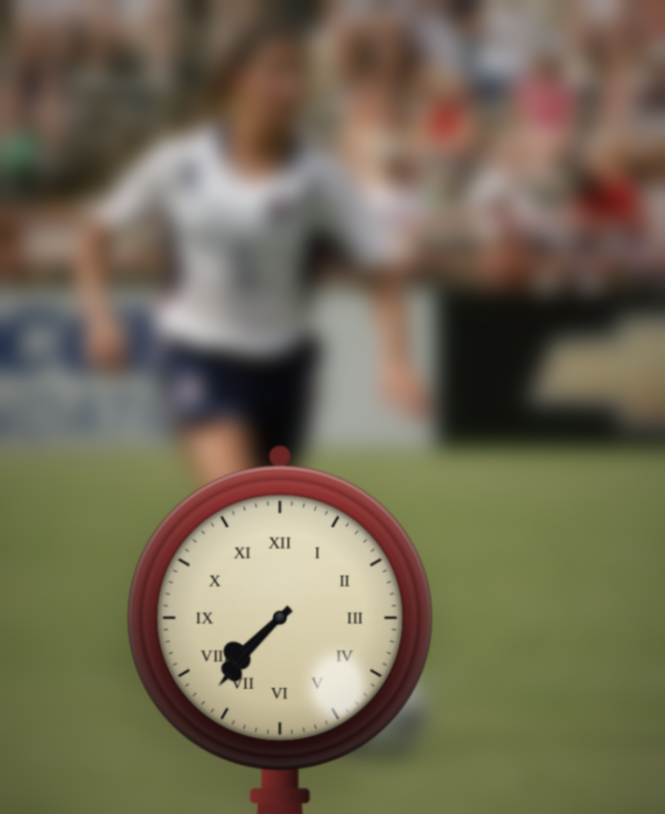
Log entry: {"hour": 7, "minute": 37}
